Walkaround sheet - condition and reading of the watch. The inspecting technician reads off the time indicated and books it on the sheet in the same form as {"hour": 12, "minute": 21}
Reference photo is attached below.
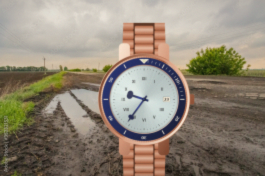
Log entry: {"hour": 9, "minute": 36}
